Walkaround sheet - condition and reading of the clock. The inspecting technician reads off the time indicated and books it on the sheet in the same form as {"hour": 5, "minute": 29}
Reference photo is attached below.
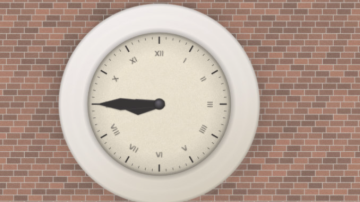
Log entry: {"hour": 8, "minute": 45}
